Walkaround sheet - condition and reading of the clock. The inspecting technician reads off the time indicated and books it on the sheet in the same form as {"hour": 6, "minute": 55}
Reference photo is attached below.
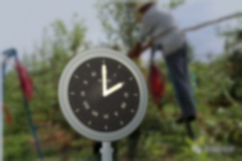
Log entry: {"hour": 2, "minute": 0}
